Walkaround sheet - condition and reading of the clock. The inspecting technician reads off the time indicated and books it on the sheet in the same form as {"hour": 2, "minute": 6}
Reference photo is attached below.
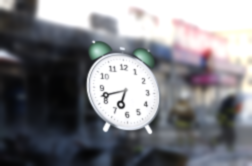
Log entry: {"hour": 6, "minute": 42}
